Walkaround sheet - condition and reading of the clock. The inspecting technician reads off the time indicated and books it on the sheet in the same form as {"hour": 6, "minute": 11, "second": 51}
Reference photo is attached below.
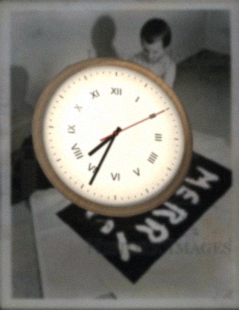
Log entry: {"hour": 7, "minute": 34, "second": 10}
